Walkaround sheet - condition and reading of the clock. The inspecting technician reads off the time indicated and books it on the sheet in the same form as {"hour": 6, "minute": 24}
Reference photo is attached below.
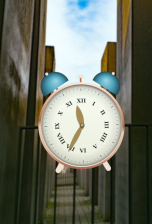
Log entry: {"hour": 11, "minute": 35}
